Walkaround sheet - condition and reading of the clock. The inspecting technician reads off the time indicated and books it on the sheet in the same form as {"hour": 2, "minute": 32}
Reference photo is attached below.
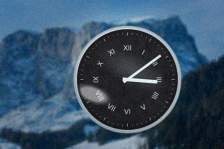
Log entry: {"hour": 3, "minute": 9}
